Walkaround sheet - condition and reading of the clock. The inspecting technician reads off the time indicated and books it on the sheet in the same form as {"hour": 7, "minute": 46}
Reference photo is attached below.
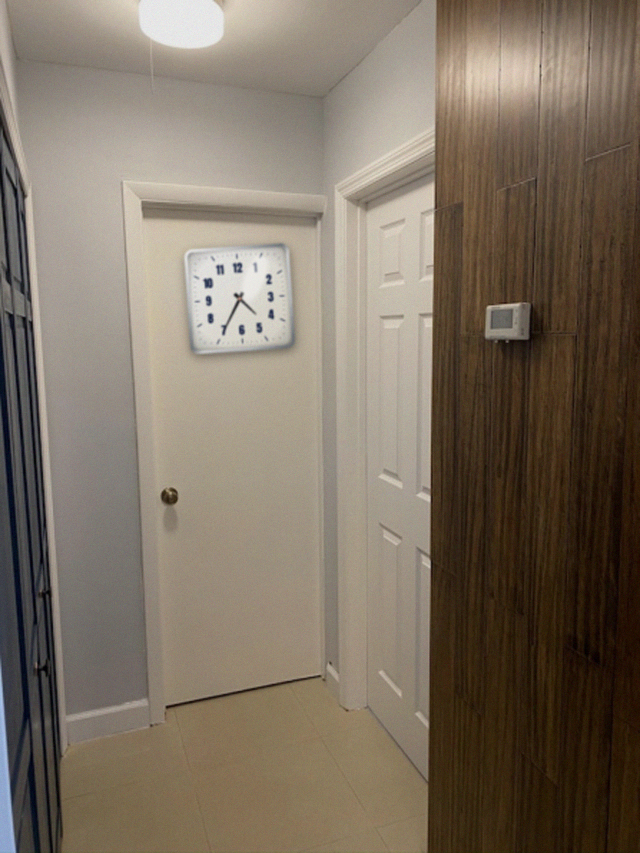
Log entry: {"hour": 4, "minute": 35}
